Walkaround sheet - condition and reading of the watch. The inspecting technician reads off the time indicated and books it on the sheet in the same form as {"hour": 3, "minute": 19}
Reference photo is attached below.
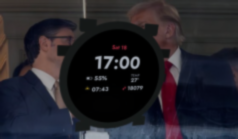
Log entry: {"hour": 17, "minute": 0}
